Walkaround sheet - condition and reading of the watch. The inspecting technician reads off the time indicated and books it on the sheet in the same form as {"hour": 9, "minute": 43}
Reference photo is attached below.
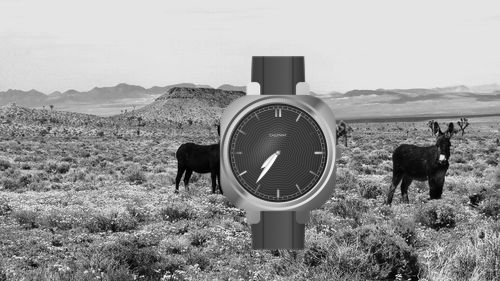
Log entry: {"hour": 7, "minute": 36}
